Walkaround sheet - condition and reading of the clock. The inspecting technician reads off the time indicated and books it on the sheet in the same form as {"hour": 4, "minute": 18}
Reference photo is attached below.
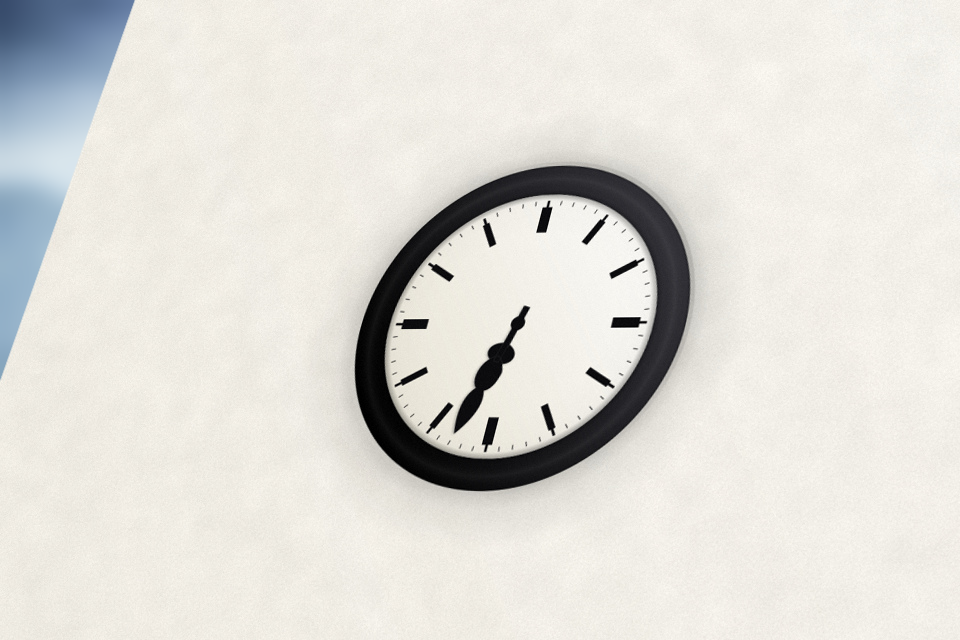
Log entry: {"hour": 6, "minute": 33}
